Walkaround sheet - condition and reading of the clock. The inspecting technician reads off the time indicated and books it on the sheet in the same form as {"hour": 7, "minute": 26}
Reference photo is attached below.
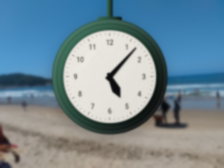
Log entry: {"hour": 5, "minute": 7}
